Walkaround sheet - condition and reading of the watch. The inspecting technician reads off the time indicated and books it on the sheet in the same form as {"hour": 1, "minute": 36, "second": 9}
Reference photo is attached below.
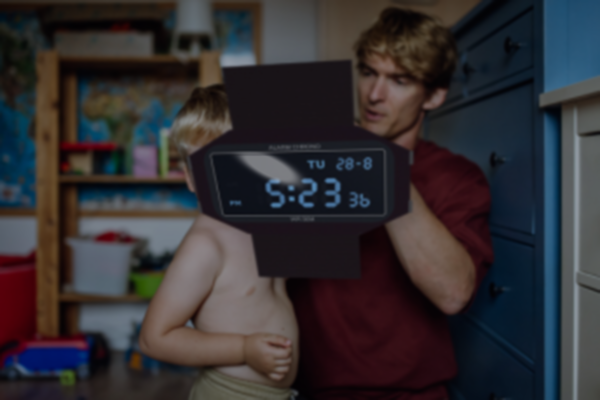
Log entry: {"hour": 5, "minute": 23, "second": 36}
